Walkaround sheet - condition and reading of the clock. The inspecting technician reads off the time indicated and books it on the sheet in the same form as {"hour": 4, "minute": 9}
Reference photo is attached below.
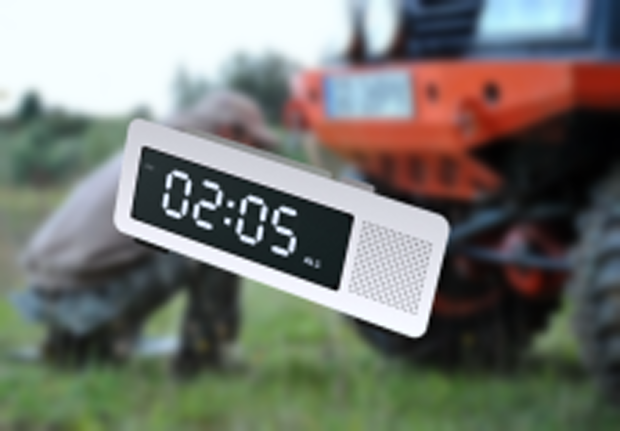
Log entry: {"hour": 2, "minute": 5}
